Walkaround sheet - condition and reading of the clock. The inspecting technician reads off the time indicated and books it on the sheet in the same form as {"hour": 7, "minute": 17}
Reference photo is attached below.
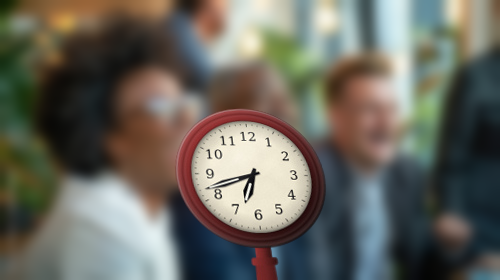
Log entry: {"hour": 6, "minute": 42}
